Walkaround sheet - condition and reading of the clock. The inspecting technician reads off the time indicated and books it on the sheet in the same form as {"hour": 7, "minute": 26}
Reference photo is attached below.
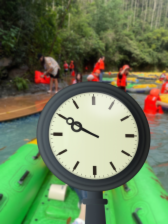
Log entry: {"hour": 9, "minute": 50}
